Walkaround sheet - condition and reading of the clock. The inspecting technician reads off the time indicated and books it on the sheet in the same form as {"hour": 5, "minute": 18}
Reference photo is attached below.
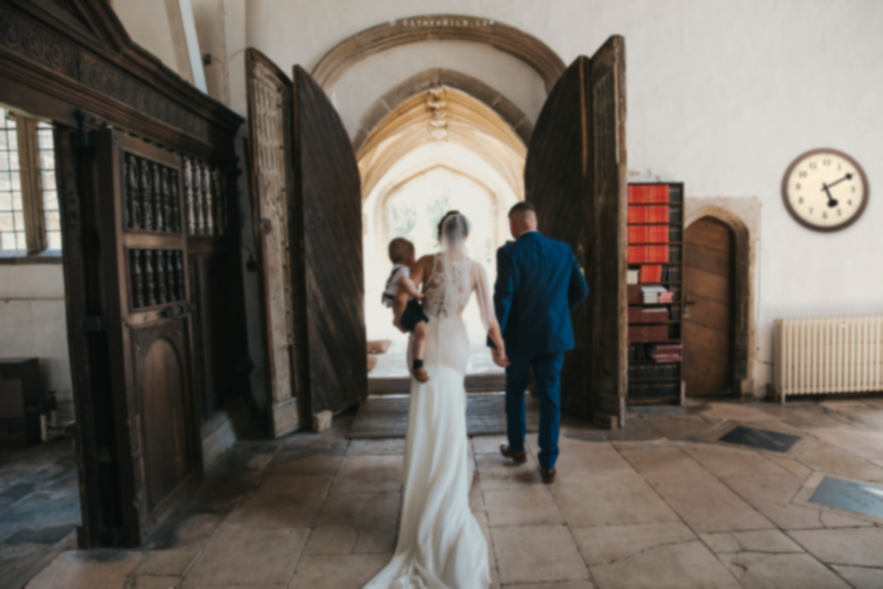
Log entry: {"hour": 5, "minute": 10}
